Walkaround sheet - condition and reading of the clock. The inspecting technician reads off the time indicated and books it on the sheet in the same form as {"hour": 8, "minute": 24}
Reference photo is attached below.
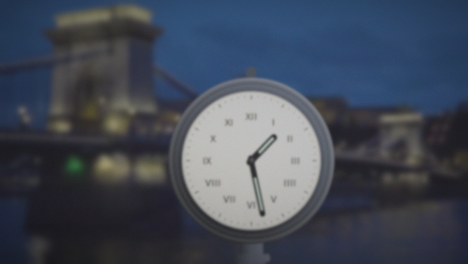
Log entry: {"hour": 1, "minute": 28}
